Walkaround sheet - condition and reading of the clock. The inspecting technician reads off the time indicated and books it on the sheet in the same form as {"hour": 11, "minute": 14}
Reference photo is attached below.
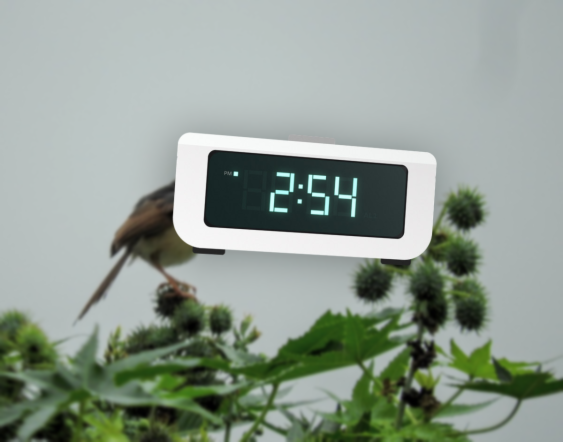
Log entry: {"hour": 2, "minute": 54}
